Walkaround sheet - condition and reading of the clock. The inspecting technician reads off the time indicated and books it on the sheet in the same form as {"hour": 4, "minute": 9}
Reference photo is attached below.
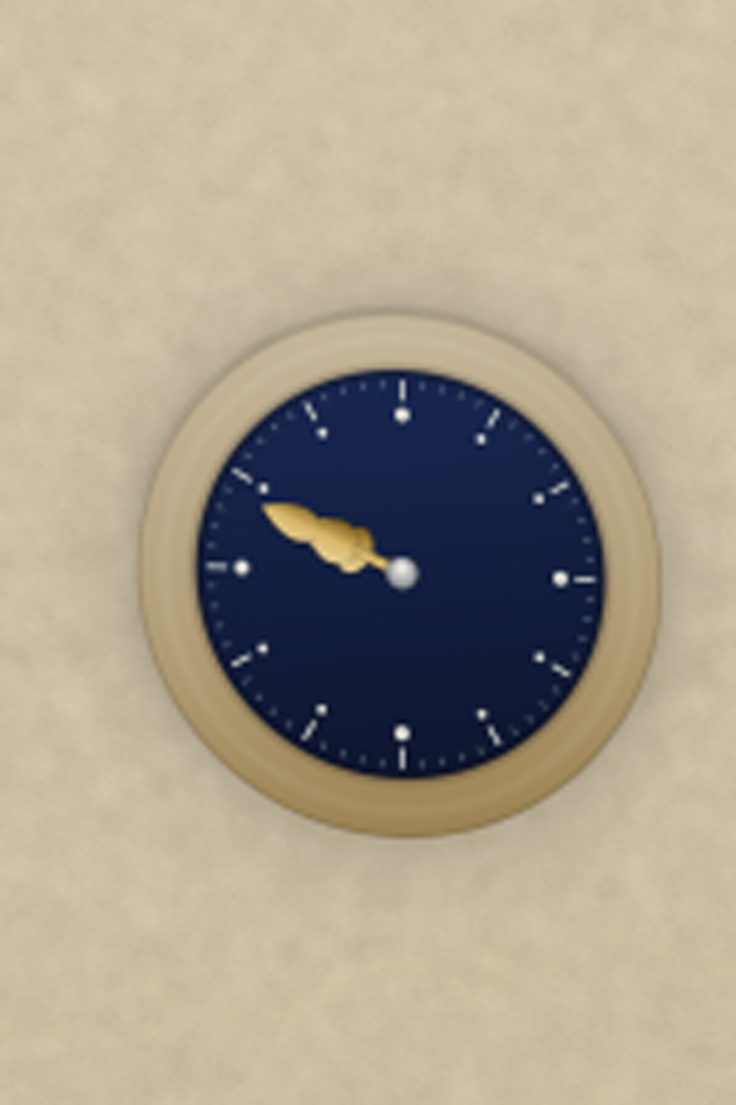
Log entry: {"hour": 9, "minute": 49}
